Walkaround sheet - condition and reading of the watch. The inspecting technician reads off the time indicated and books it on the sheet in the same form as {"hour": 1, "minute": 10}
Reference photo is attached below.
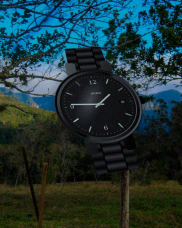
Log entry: {"hour": 1, "minute": 46}
